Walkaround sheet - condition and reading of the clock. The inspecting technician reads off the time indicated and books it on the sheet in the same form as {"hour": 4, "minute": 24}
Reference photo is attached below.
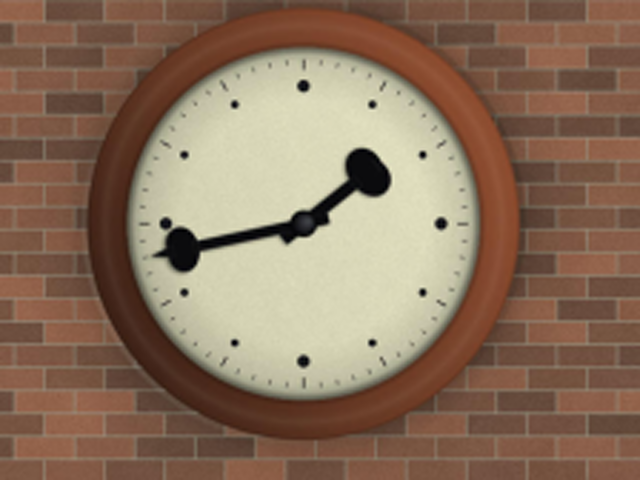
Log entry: {"hour": 1, "minute": 43}
